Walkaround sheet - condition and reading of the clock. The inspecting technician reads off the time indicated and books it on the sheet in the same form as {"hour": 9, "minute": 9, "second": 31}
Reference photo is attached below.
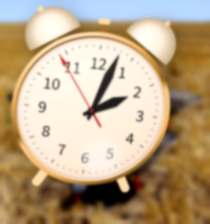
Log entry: {"hour": 2, "minute": 2, "second": 54}
